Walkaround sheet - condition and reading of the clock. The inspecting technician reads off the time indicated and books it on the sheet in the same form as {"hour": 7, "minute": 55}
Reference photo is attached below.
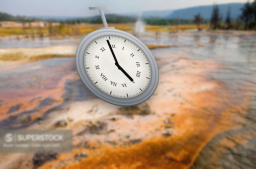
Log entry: {"hour": 4, "minute": 59}
